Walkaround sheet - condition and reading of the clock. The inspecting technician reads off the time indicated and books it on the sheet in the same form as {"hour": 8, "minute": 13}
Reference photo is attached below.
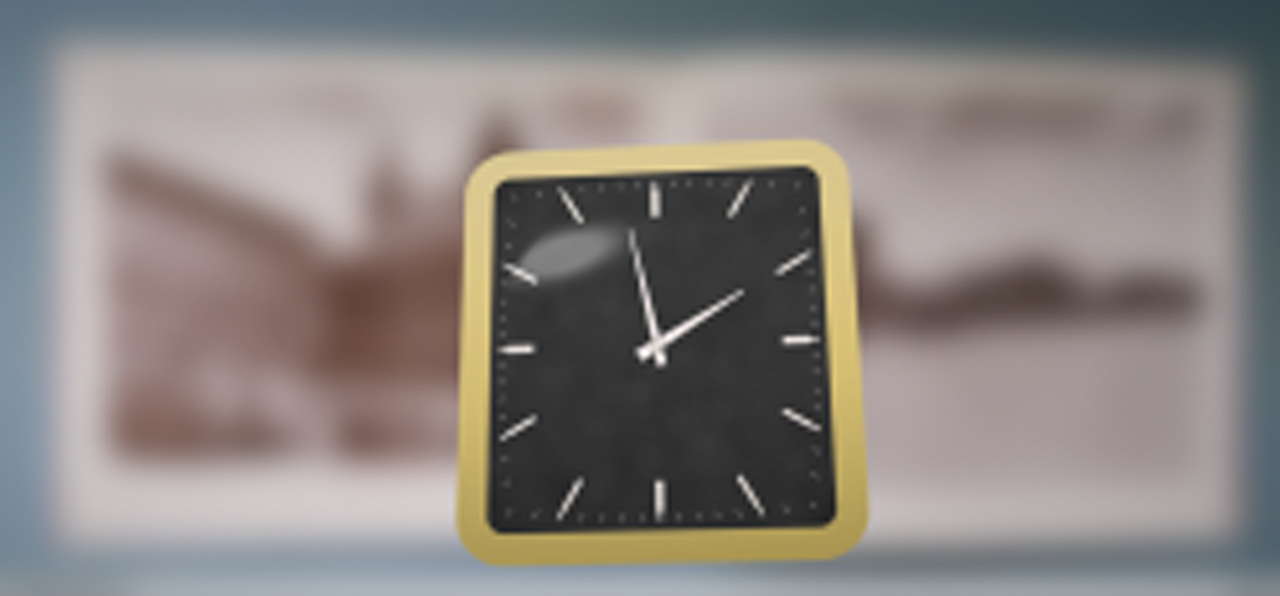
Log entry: {"hour": 1, "minute": 58}
